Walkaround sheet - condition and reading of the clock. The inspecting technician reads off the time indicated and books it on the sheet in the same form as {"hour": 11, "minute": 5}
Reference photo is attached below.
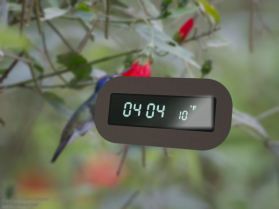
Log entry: {"hour": 4, "minute": 4}
